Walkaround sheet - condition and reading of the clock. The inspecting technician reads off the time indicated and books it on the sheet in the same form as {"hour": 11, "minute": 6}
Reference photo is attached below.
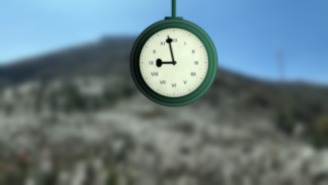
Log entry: {"hour": 8, "minute": 58}
